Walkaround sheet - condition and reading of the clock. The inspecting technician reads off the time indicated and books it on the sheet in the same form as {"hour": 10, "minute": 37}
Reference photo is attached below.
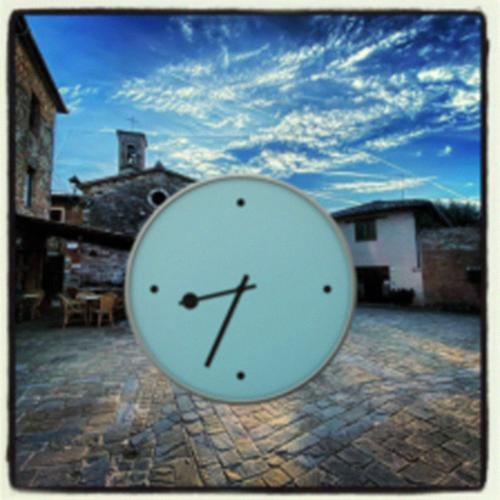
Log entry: {"hour": 8, "minute": 34}
